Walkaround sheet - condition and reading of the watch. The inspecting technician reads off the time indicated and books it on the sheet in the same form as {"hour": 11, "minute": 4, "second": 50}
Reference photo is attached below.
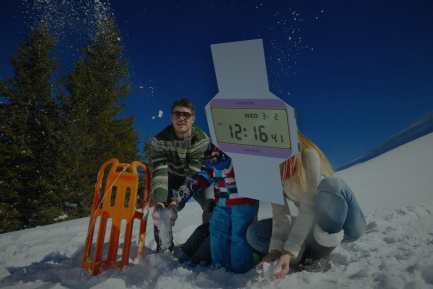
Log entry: {"hour": 12, "minute": 16, "second": 41}
